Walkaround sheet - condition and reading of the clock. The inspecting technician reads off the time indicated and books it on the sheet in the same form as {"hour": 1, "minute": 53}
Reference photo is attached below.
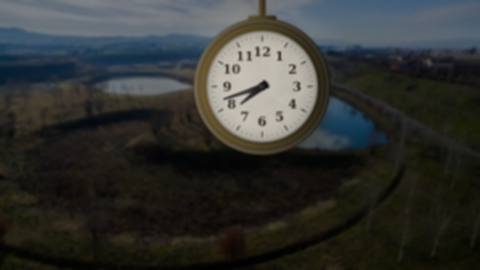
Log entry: {"hour": 7, "minute": 42}
